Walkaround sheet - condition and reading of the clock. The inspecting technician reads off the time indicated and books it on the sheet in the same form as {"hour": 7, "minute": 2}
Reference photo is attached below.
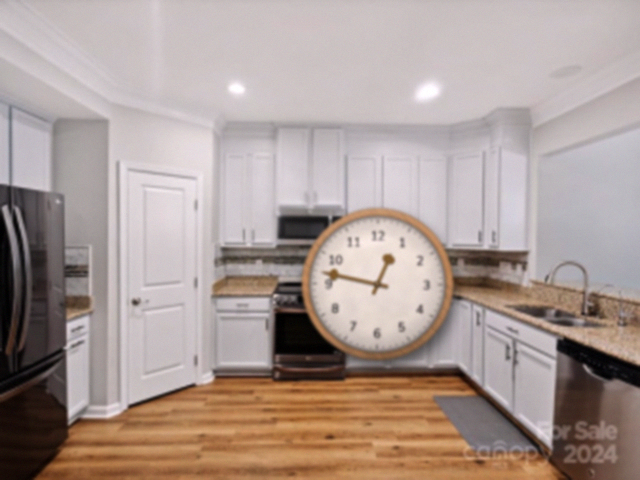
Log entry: {"hour": 12, "minute": 47}
